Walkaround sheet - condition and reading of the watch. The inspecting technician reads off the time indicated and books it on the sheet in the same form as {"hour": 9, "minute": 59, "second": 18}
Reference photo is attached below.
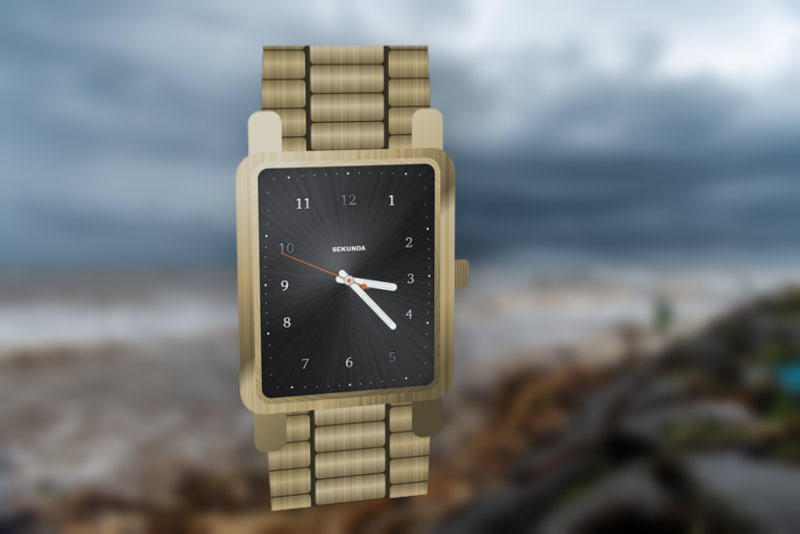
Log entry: {"hour": 3, "minute": 22, "second": 49}
